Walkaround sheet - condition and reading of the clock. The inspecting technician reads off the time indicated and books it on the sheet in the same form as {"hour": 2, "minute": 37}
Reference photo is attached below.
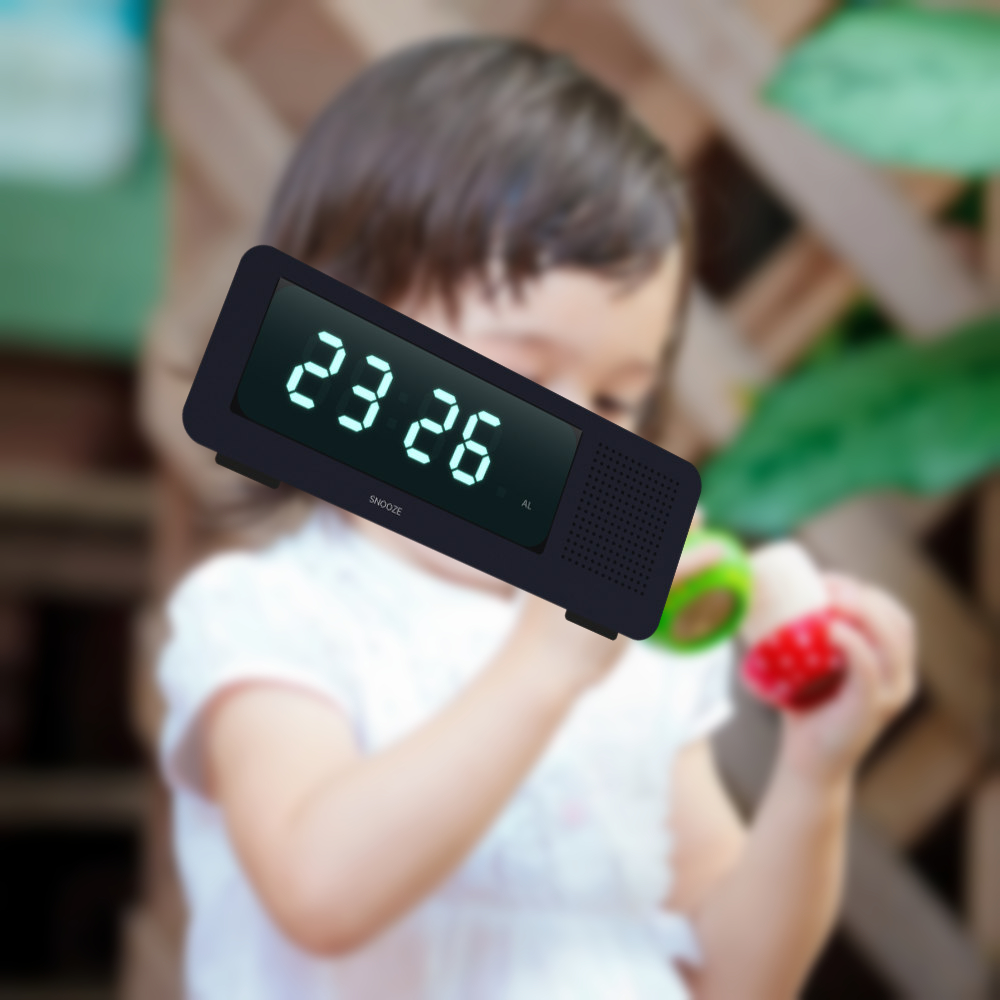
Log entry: {"hour": 23, "minute": 26}
